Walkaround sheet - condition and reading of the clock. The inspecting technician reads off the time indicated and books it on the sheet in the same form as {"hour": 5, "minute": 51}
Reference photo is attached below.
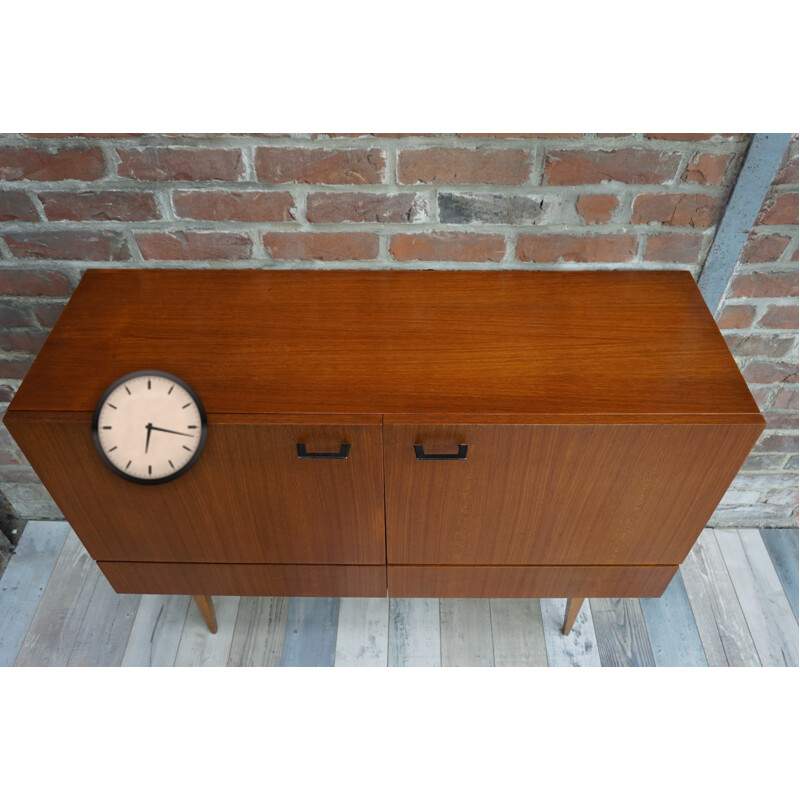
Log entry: {"hour": 6, "minute": 17}
